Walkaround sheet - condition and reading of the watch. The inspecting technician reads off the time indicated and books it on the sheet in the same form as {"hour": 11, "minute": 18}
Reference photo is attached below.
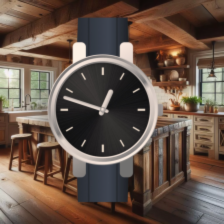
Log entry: {"hour": 12, "minute": 48}
